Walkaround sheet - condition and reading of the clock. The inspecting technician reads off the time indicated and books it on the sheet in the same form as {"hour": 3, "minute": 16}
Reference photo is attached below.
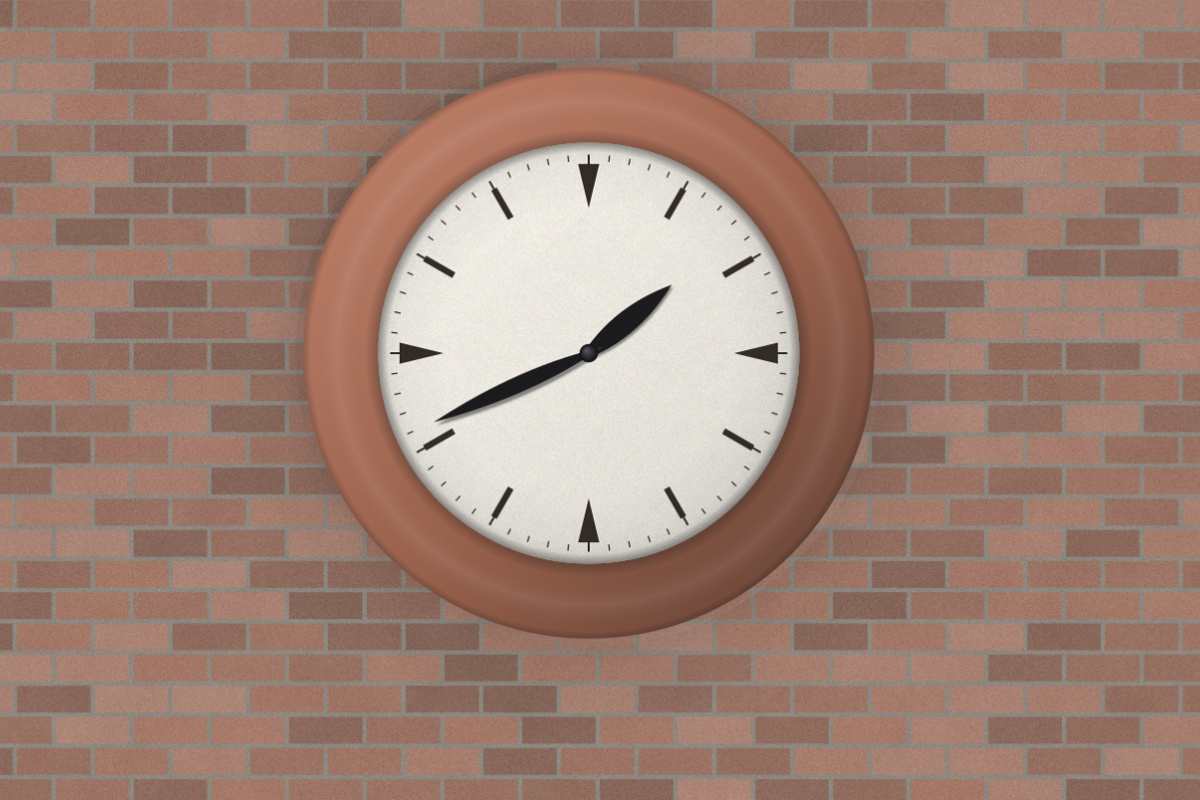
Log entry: {"hour": 1, "minute": 41}
